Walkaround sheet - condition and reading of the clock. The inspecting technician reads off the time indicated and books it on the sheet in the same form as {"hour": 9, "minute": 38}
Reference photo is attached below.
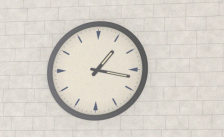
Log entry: {"hour": 1, "minute": 17}
